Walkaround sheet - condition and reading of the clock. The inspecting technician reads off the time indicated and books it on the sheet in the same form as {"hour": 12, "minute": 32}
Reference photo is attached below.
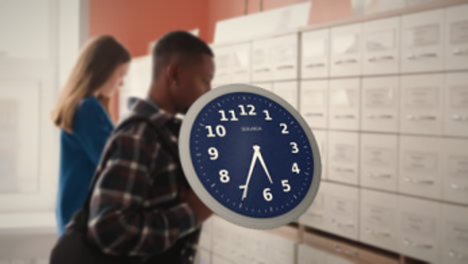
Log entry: {"hour": 5, "minute": 35}
